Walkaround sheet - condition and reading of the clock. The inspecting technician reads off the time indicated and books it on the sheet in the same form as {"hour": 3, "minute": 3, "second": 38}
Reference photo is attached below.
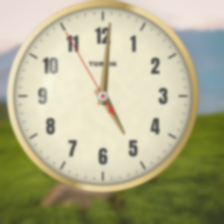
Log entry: {"hour": 5, "minute": 0, "second": 55}
